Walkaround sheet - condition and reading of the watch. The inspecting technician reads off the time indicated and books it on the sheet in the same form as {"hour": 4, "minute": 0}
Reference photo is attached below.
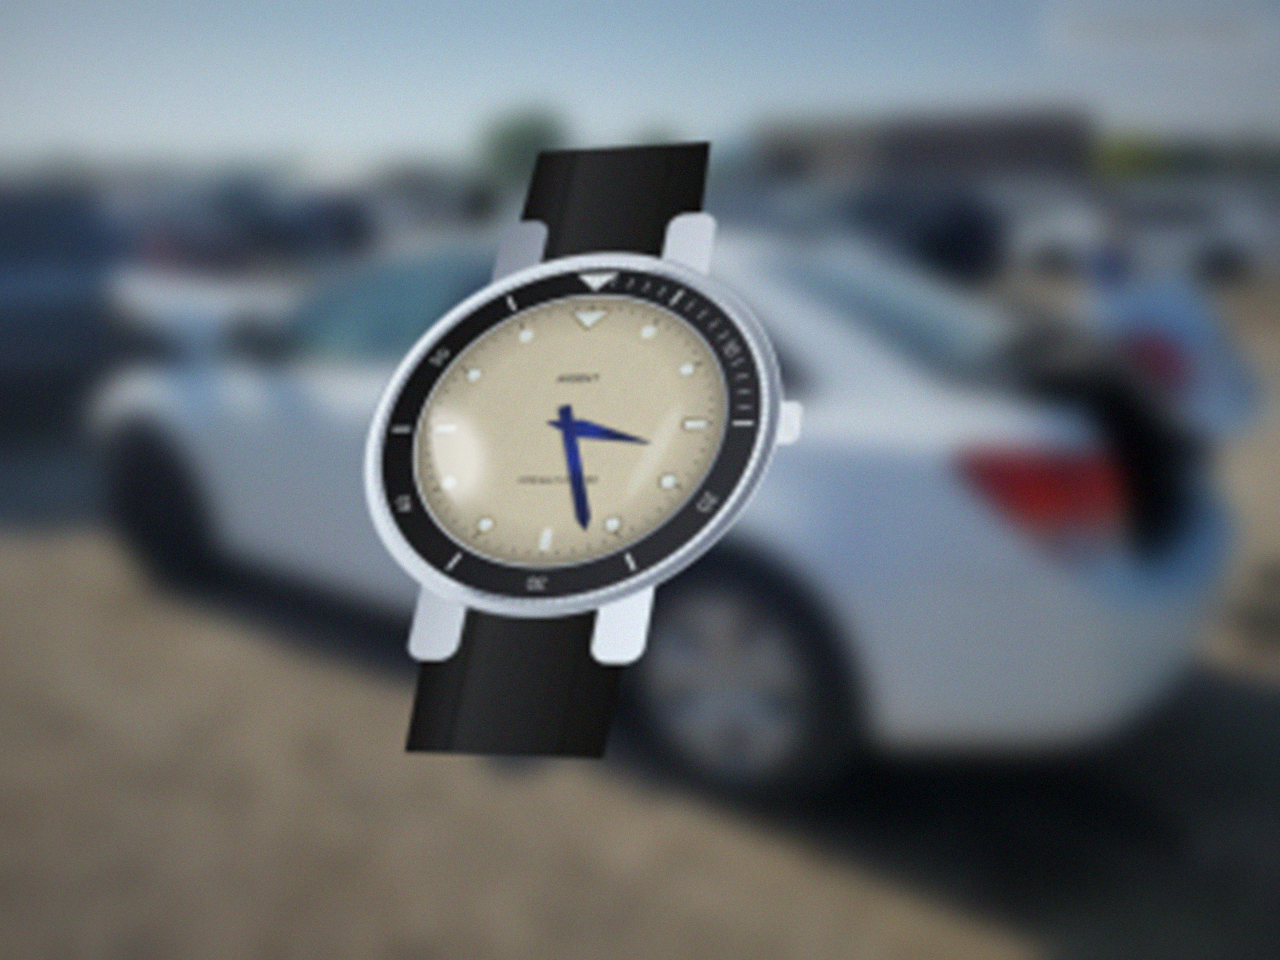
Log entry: {"hour": 3, "minute": 27}
